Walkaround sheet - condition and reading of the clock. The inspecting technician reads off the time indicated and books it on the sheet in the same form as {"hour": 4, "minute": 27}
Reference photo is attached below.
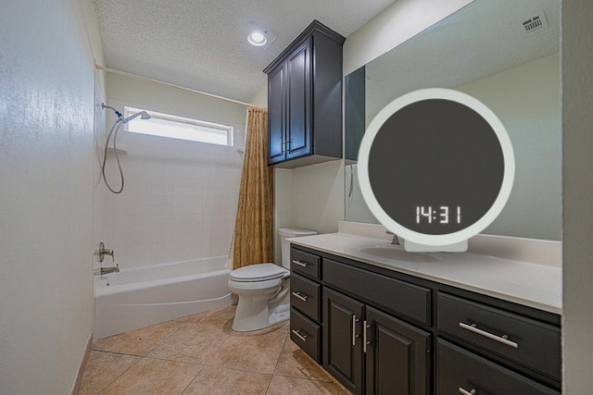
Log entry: {"hour": 14, "minute": 31}
